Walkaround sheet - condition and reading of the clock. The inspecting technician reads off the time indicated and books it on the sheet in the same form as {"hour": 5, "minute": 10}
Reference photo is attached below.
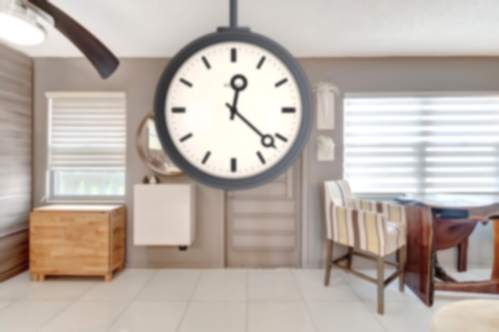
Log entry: {"hour": 12, "minute": 22}
